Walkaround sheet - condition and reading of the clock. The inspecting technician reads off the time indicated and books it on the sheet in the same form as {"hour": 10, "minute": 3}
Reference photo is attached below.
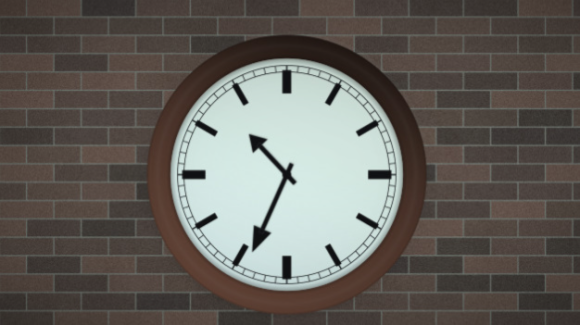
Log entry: {"hour": 10, "minute": 34}
